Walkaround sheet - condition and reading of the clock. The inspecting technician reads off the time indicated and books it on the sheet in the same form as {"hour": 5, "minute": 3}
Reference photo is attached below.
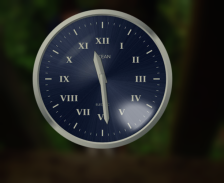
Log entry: {"hour": 11, "minute": 29}
